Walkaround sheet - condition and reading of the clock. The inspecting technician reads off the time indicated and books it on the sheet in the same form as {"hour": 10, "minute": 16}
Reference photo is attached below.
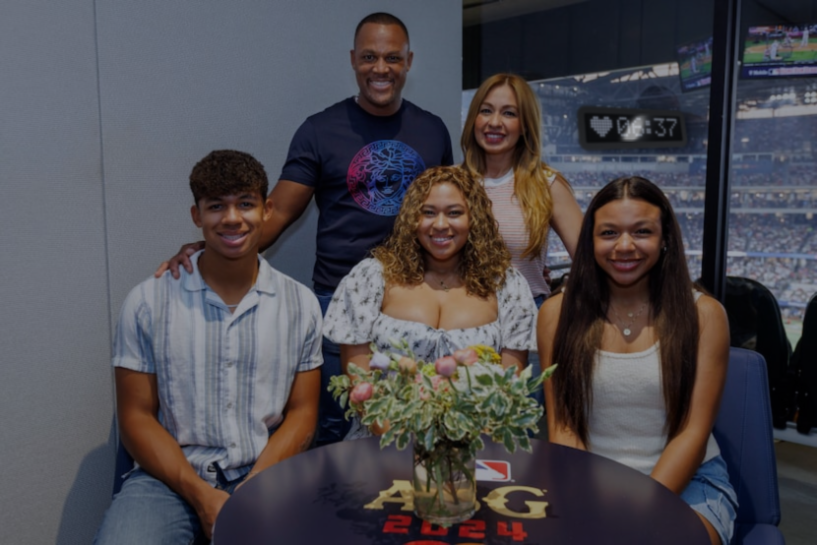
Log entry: {"hour": 6, "minute": 37}
